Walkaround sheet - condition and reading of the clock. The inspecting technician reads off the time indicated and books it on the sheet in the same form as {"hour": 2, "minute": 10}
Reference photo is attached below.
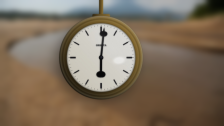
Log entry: {"hour": 6, "minute": 1}
